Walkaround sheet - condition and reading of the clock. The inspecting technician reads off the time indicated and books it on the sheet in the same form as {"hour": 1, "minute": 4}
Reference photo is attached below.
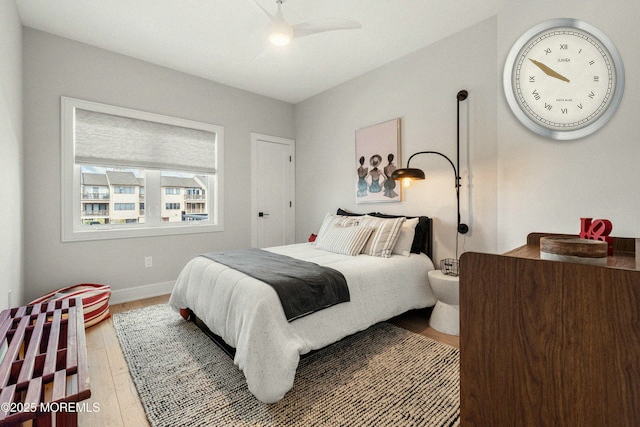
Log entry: {"hour": 9, "minute": 50}
